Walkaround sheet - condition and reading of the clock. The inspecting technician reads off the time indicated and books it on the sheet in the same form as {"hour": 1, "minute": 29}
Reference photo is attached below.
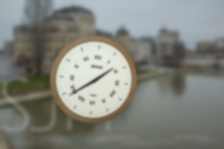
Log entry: {"hour": 1, "minute": 39}
